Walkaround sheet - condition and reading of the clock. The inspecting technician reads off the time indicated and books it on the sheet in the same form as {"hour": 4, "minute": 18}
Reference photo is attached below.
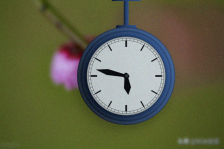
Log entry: {"hour": 5, "minute": 47}
